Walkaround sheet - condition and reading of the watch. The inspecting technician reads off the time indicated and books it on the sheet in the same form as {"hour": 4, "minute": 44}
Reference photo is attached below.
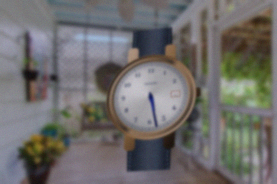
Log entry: {"hour": 5, "minute": 28}
